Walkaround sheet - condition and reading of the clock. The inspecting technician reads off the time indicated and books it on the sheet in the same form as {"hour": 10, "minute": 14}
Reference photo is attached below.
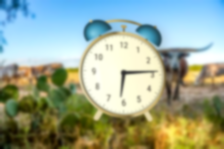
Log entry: {"hour": 6, "minute": 14}
